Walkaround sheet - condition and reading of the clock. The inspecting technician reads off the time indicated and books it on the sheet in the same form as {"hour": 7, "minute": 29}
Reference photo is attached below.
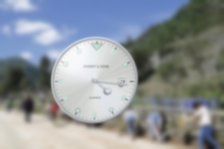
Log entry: {"hour": 4, "minute": 16}
